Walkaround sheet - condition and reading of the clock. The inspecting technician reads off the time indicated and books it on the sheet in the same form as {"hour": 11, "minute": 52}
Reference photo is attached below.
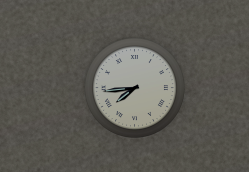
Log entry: {"hour": 7, "minute": 44}
